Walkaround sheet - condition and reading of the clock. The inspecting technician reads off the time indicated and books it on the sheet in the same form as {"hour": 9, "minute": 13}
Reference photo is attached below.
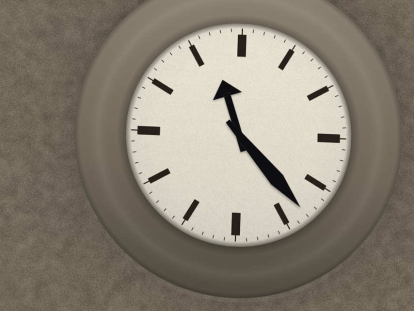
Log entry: {"hour": 11, "minute": 23}
